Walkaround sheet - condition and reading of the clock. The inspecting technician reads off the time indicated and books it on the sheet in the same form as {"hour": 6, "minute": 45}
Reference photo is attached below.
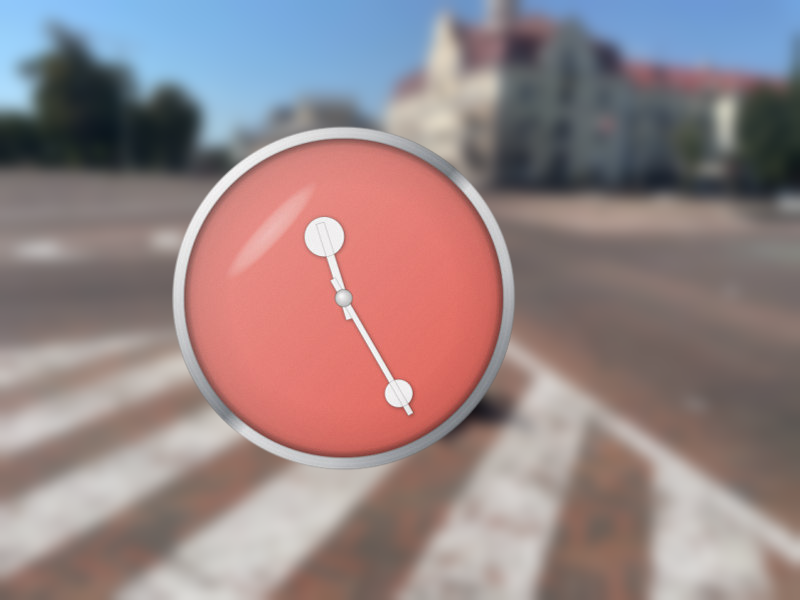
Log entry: {"hour": 11, "minute": 25}
